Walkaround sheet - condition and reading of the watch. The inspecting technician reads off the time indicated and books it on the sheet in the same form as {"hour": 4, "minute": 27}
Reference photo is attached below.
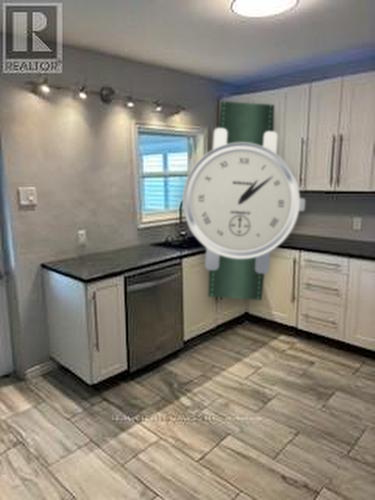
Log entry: {"hour": 1, "minute": 8}
